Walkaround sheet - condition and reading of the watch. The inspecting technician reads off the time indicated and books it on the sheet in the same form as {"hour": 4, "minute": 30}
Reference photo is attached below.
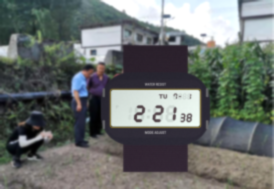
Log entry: {"hour": 2, "minute": 21}
